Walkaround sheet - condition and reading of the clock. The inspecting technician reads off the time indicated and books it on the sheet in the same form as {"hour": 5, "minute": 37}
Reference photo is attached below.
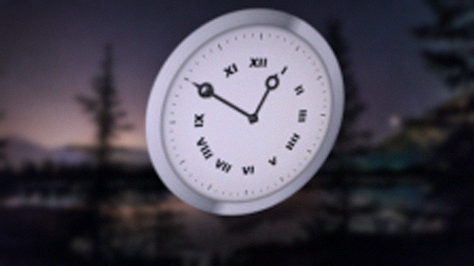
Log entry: {"hour": 12, "minute": 50}
